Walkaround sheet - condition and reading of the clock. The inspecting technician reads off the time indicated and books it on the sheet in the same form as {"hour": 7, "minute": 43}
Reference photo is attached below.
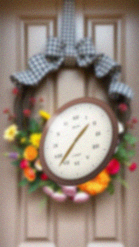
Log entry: {"hour": 1, "minute": 37}
